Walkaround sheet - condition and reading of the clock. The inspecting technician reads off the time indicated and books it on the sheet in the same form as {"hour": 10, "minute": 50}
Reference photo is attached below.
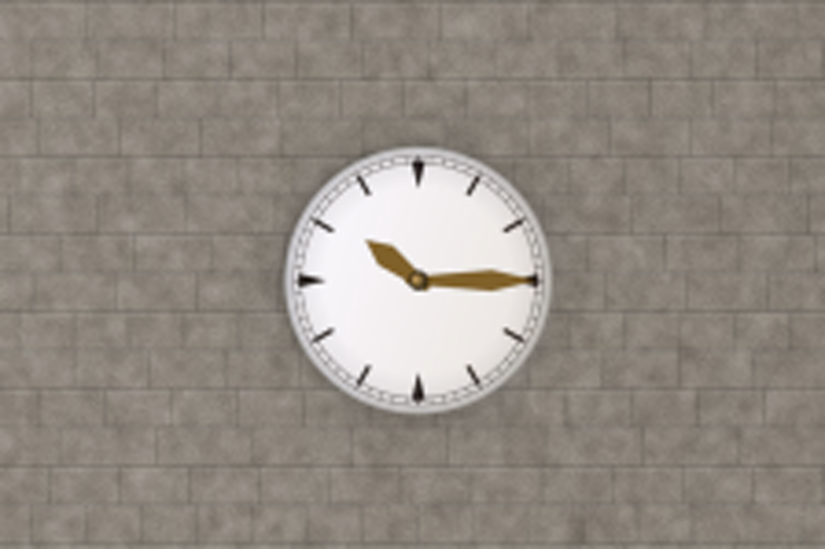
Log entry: {"hour": 10, "minute": 15}
